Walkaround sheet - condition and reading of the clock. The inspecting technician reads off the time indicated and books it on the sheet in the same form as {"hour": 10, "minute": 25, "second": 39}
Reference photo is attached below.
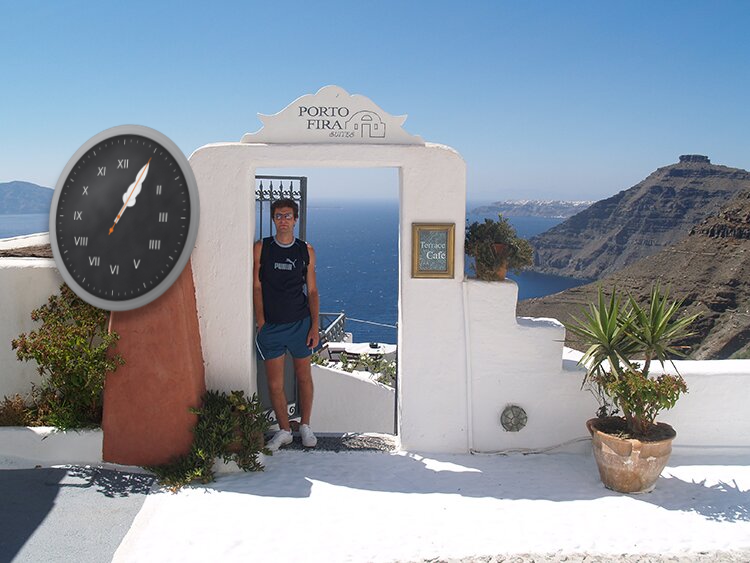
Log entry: {"hour": 1, "minute": 5, "second": 5}
